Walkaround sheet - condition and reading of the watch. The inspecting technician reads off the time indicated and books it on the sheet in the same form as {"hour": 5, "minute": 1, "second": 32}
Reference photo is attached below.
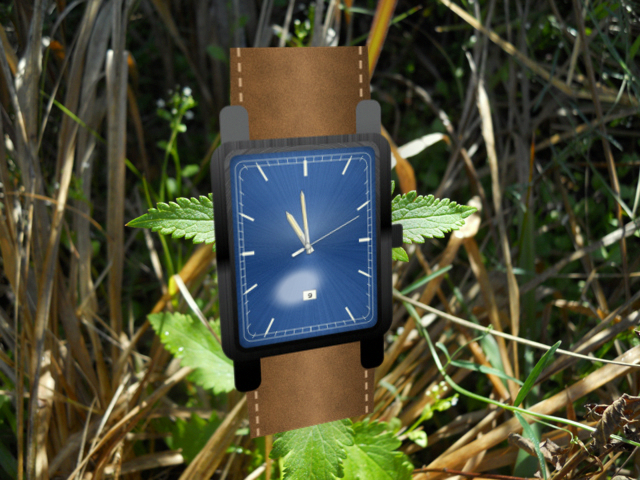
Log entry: {"hour": 10, "minute": 59, "second": 11}
